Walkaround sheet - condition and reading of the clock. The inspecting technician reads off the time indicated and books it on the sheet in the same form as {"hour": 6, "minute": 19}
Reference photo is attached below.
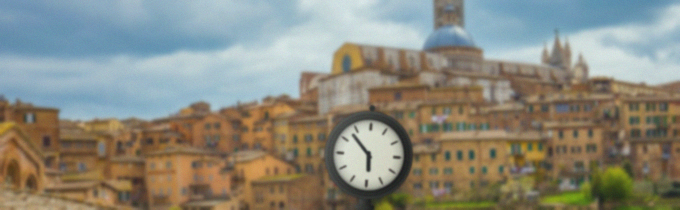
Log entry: {"hour": 5, "minute": 53}
